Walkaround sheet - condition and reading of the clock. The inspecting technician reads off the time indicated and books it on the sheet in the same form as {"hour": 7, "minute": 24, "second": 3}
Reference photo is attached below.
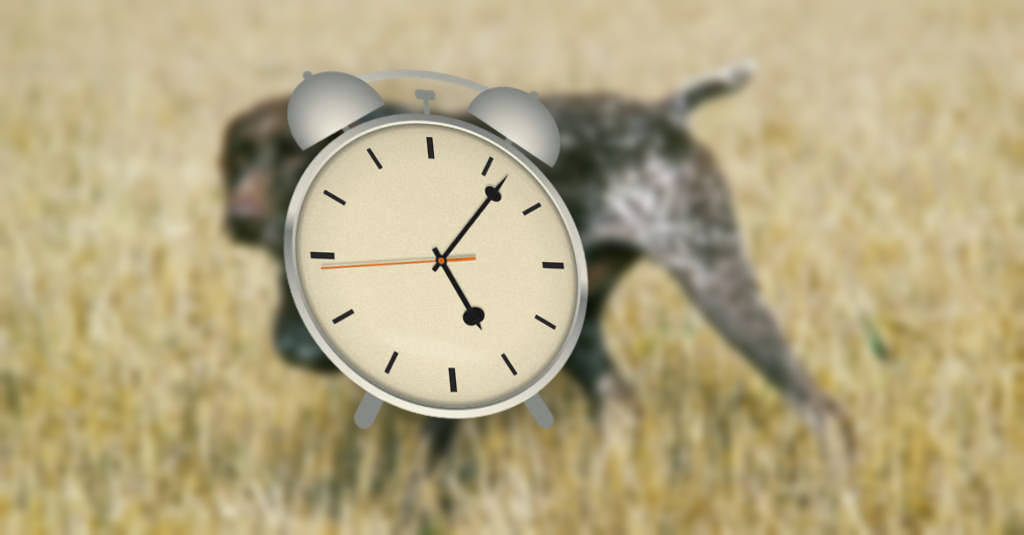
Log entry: {"hour": 5, "minute": 6, "second": 44}
